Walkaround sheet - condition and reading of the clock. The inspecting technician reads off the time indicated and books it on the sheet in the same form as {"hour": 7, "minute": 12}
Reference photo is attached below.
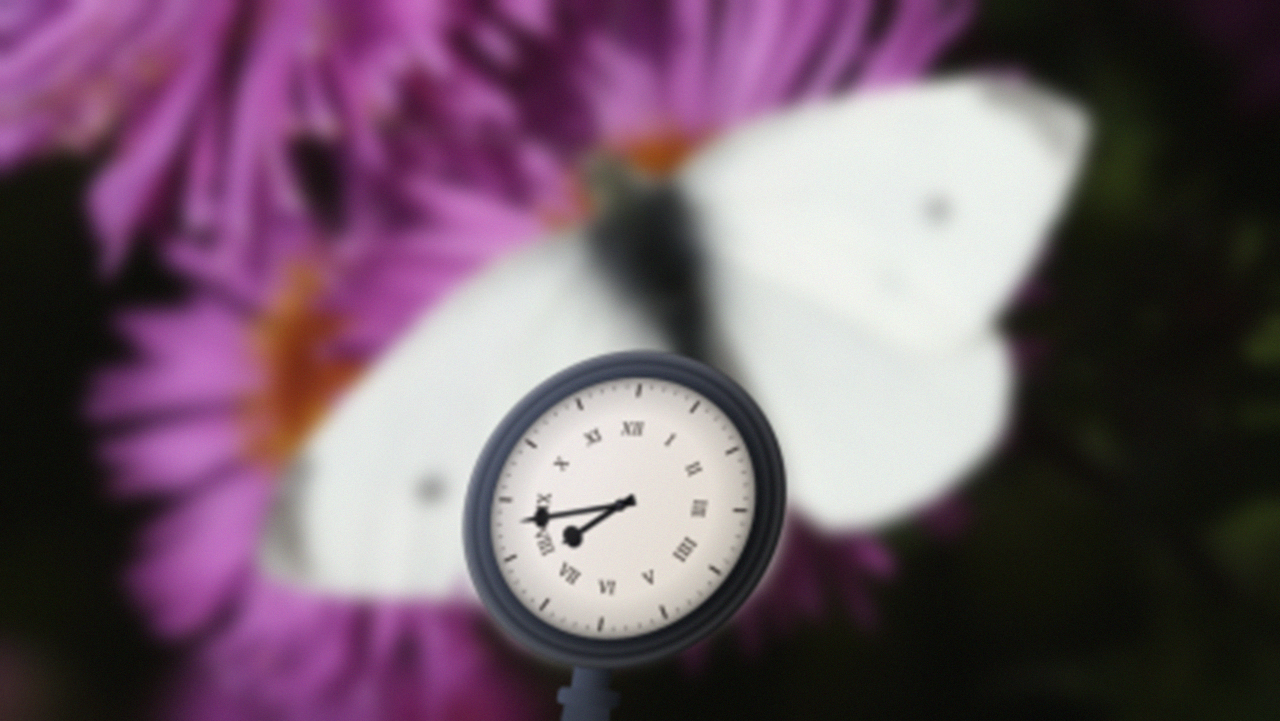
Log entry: {"hour": 7, "minute": 43}
